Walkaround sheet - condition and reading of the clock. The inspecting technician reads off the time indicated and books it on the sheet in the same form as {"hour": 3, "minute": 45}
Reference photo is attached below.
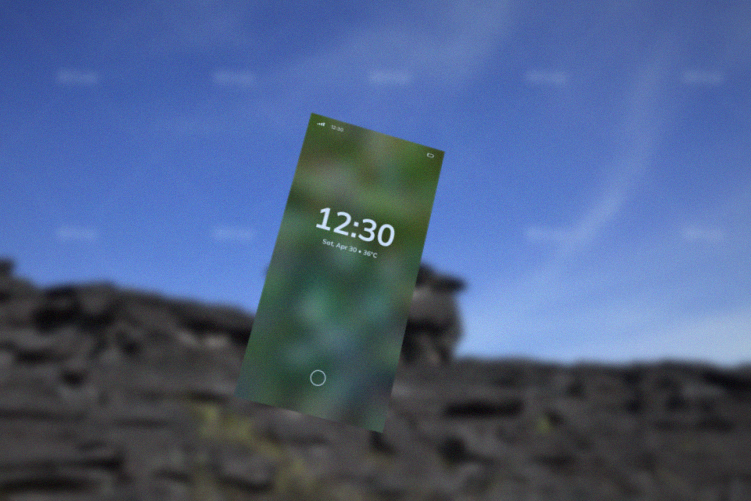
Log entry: {"hour": 12, "minute": 30}
